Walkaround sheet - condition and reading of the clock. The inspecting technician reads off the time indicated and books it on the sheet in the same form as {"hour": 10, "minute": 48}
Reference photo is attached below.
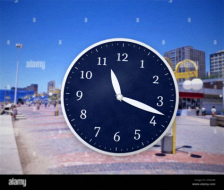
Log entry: {"hour": 11, "minute": 18}
